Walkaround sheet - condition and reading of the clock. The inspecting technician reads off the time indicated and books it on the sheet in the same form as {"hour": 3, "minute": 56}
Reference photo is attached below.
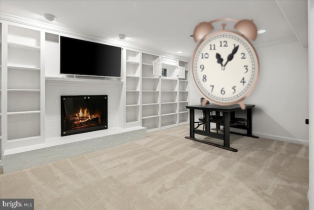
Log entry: {"hour": 11, "minute": 6}
